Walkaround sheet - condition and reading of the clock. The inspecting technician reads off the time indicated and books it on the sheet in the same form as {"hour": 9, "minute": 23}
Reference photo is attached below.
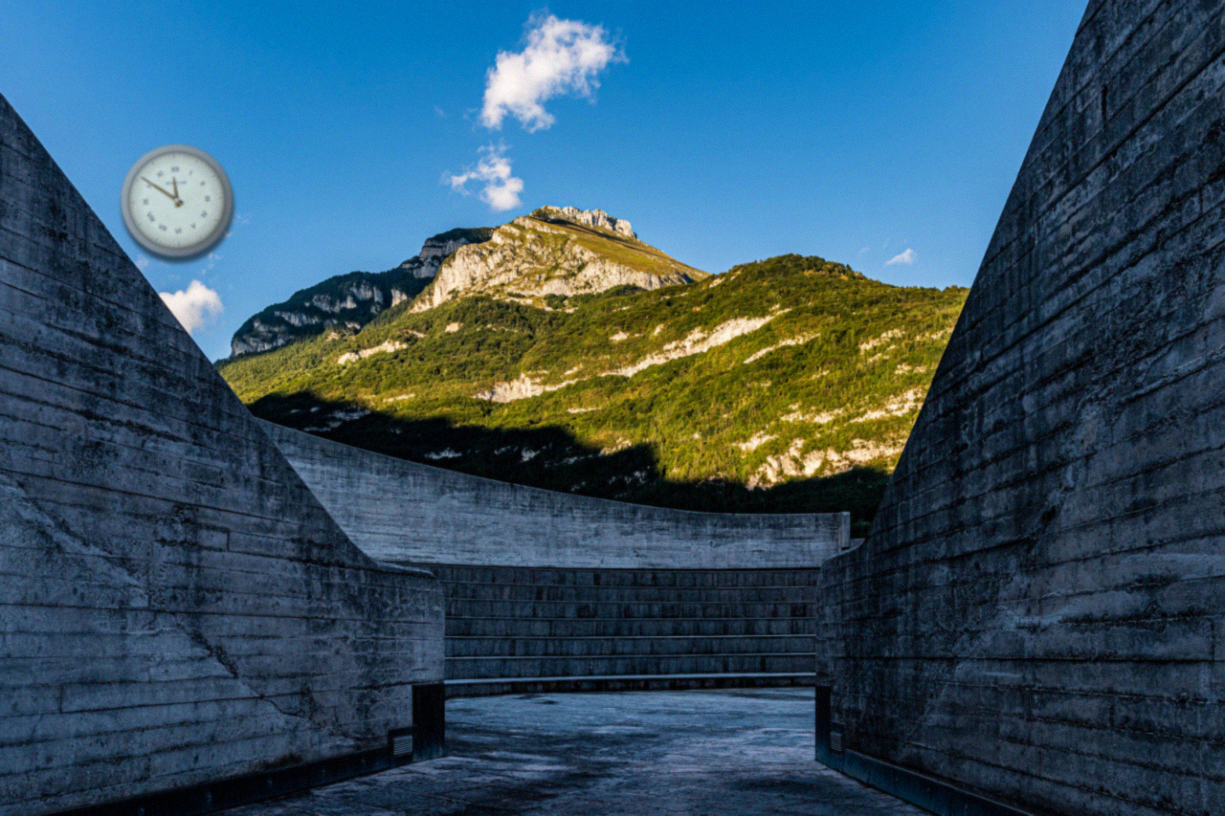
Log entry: {"hour": 11, "minute": 51}
